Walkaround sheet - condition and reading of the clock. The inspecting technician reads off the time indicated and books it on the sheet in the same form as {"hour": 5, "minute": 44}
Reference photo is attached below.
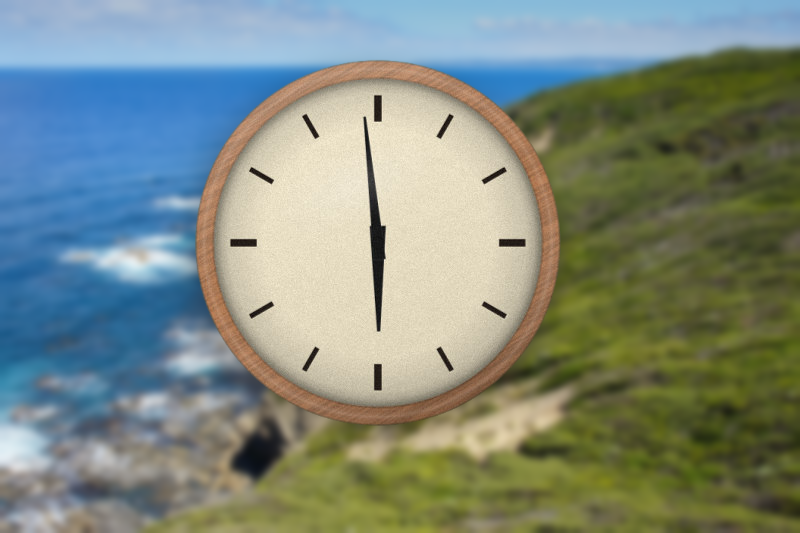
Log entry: {"hour": 5, "minute": 59}
